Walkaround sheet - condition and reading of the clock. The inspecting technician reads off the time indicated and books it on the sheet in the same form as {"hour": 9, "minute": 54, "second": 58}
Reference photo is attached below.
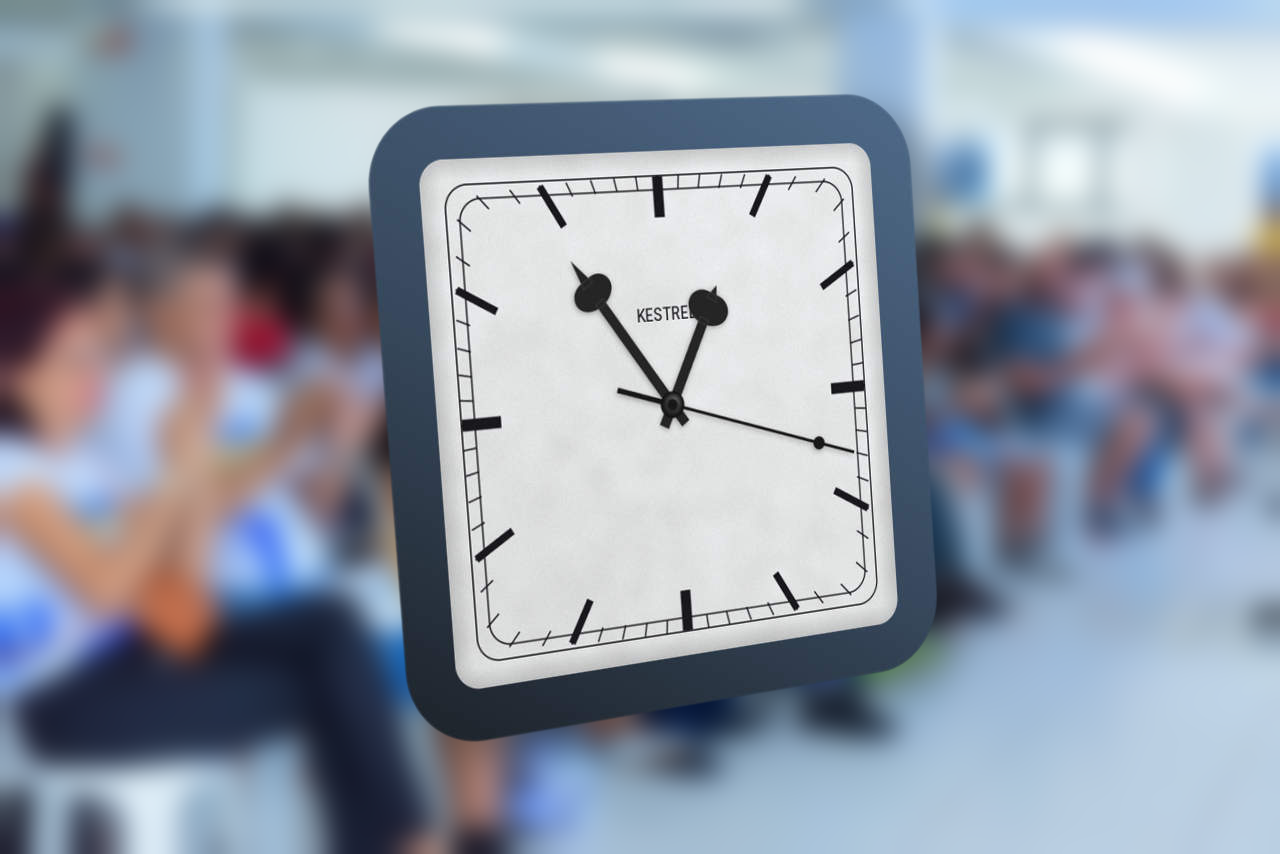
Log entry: {"hour": 12, "minute": 54, "second": 18}
